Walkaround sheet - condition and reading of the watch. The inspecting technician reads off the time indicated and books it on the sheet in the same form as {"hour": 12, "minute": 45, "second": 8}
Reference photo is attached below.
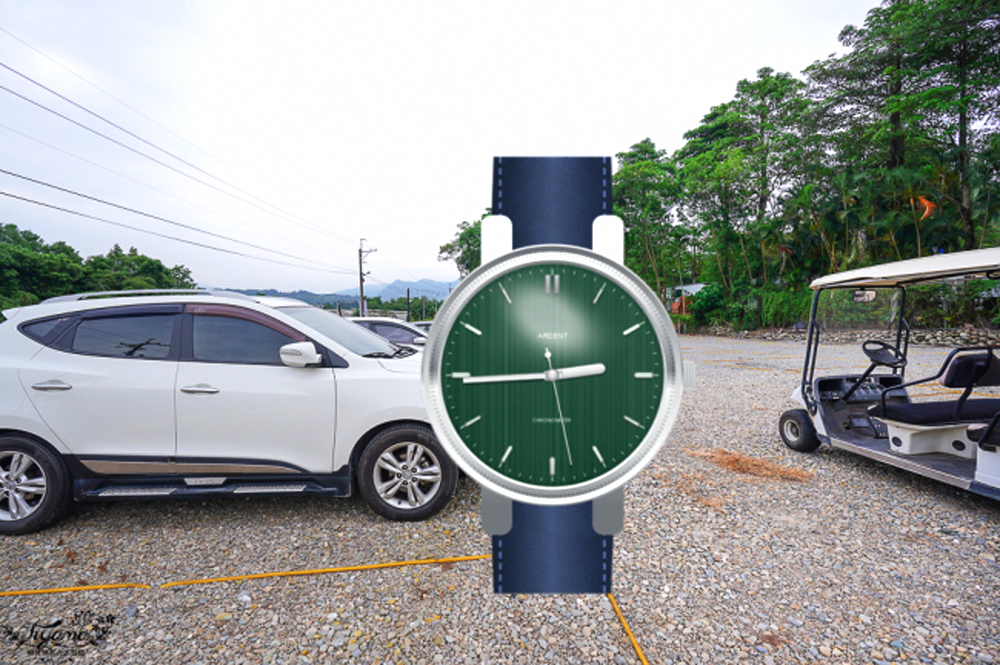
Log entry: {"hour": 2, "minute": 44, "second": 28}
